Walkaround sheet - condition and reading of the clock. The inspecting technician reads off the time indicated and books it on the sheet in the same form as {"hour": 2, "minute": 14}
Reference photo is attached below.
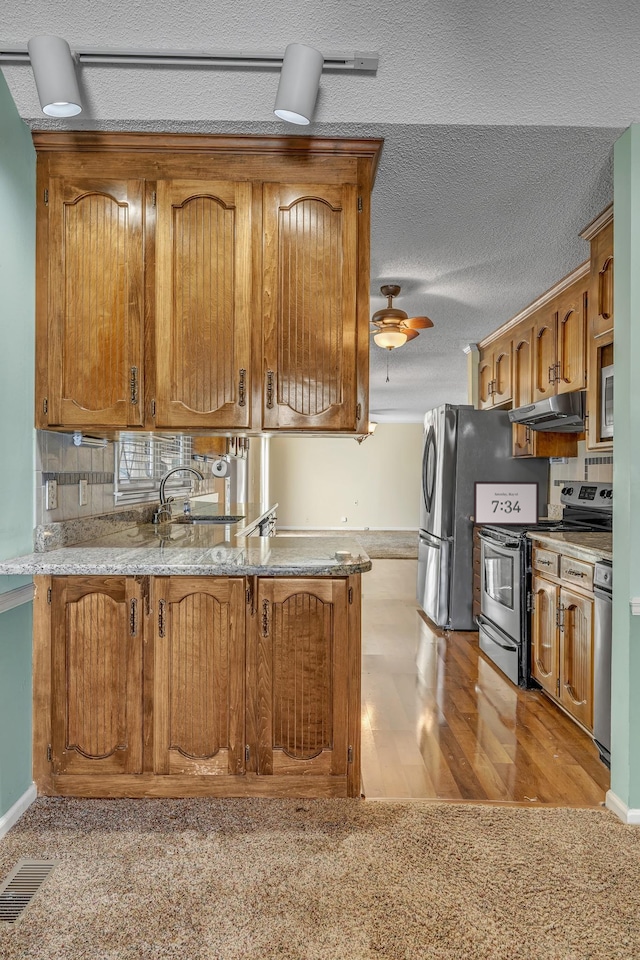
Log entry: {"hour": 7, "minute": 34}
